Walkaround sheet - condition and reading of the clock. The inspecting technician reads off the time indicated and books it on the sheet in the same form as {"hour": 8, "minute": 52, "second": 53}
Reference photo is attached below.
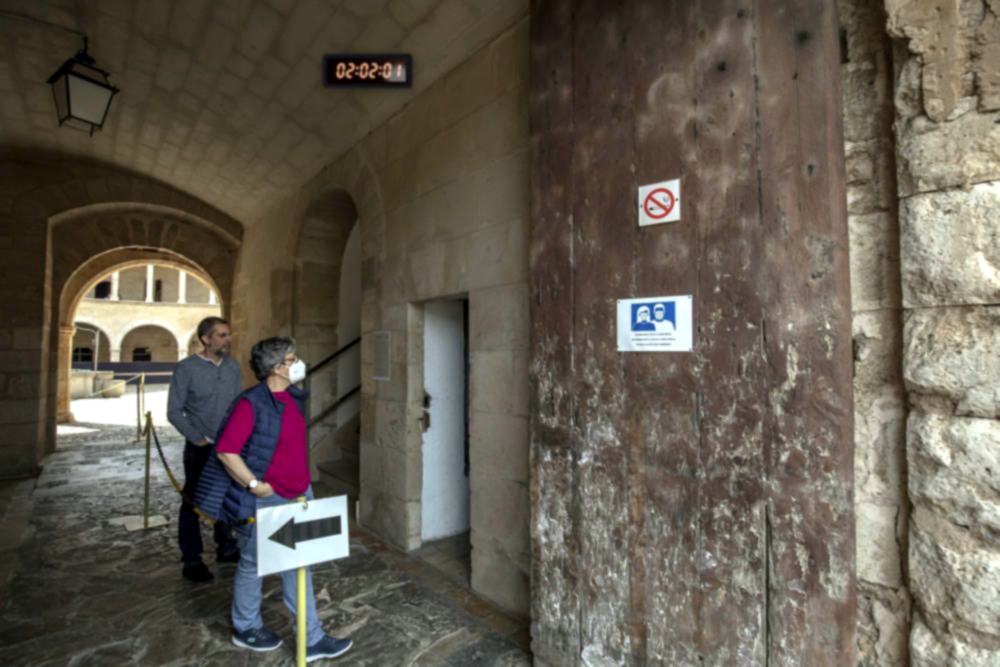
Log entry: {"hour": 2, "minute": 2, "second": 1}
